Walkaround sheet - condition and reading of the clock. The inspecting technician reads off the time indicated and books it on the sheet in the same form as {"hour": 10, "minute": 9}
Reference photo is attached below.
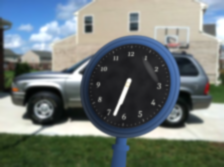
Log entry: {"hour": 6, "minute": 33}
